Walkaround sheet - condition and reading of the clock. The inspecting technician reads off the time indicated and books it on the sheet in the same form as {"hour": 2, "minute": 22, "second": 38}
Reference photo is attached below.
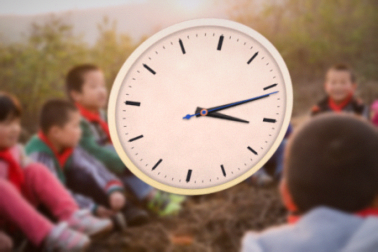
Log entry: {"hour": 3, "minute": 11, "second": 11}
